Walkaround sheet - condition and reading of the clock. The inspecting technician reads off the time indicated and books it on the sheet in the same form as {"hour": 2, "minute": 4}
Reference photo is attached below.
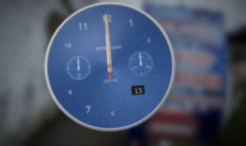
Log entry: {"hour": 12, "minute": 0}
